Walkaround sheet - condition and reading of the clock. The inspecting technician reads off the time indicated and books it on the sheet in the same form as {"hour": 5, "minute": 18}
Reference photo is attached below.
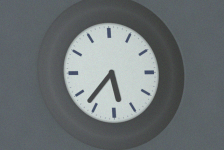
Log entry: {"hour": 5, "minute": 37}
